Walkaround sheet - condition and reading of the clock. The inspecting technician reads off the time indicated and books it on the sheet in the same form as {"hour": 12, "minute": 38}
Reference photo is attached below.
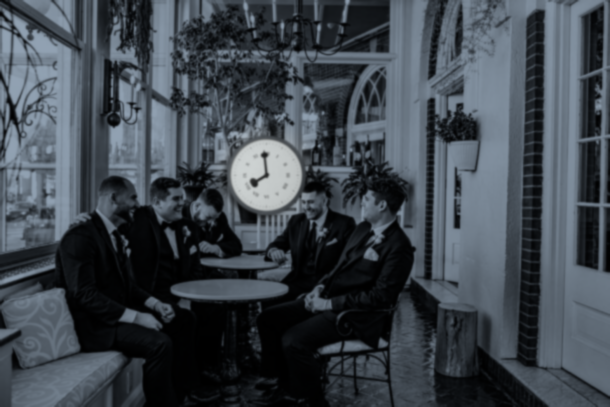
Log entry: {"hour": 7, "minute": 59}
